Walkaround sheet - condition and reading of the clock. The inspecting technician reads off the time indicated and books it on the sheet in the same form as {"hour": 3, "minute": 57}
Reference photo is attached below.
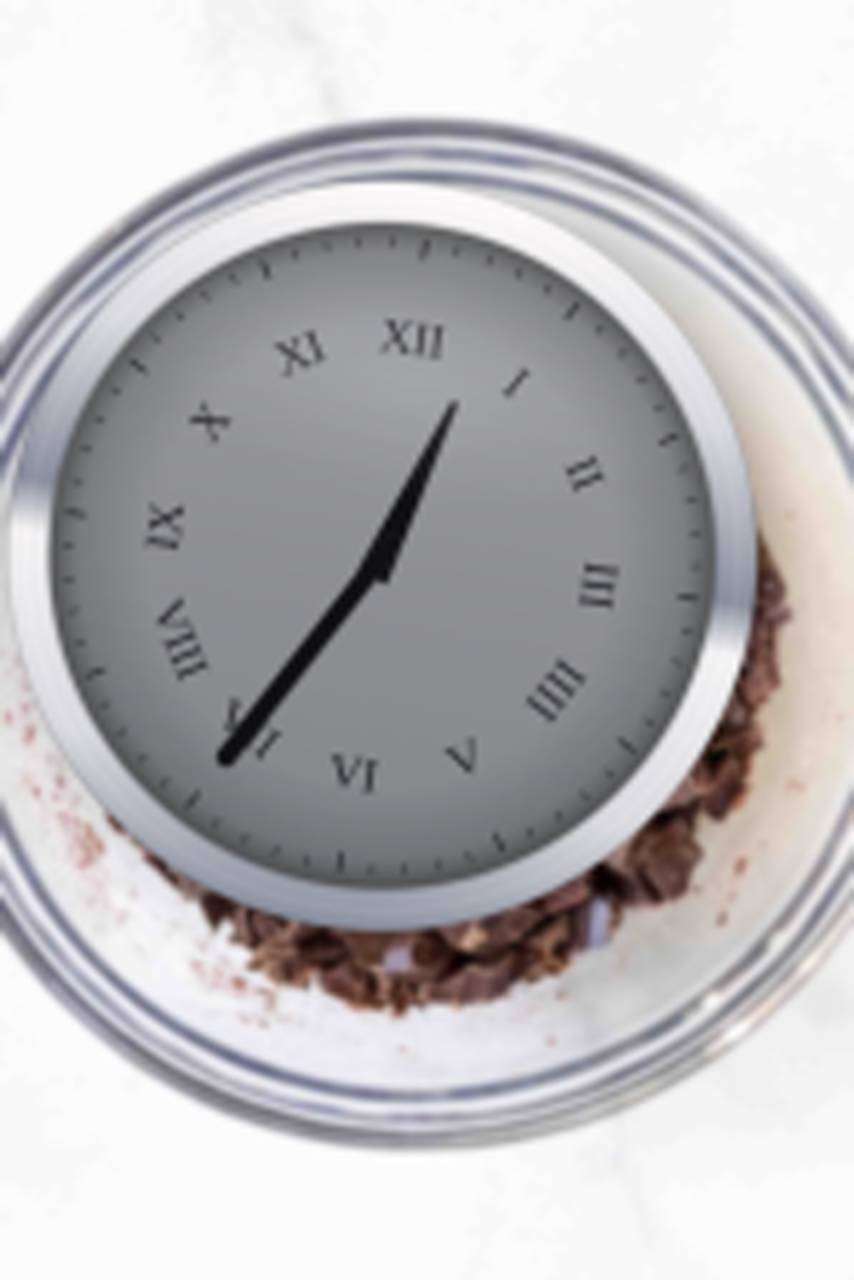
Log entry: {"hour": 12, "minute": 35}
